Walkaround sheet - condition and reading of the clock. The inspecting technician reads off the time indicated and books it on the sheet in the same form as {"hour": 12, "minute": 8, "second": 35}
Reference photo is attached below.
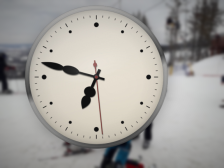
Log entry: {"hour": 6, "minute": 47, "second": 29}
